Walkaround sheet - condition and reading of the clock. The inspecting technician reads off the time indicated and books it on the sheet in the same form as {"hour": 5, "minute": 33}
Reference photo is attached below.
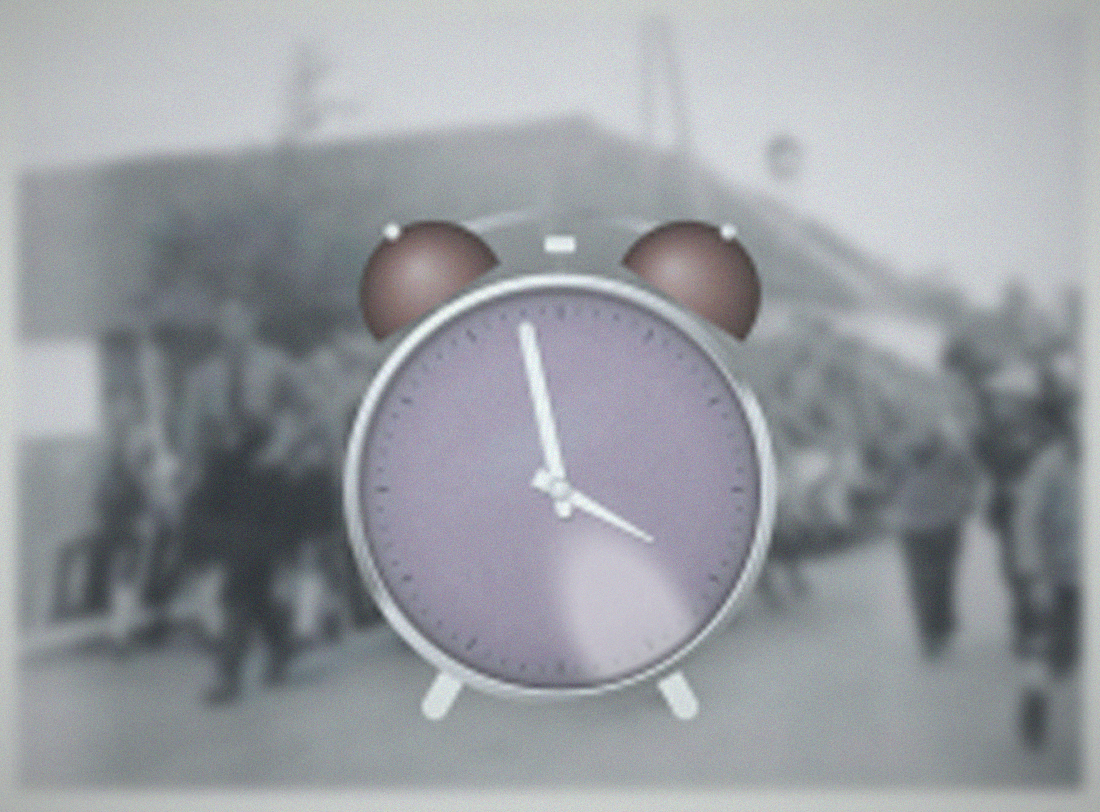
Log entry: {"hour": 3, "minute": 58}
